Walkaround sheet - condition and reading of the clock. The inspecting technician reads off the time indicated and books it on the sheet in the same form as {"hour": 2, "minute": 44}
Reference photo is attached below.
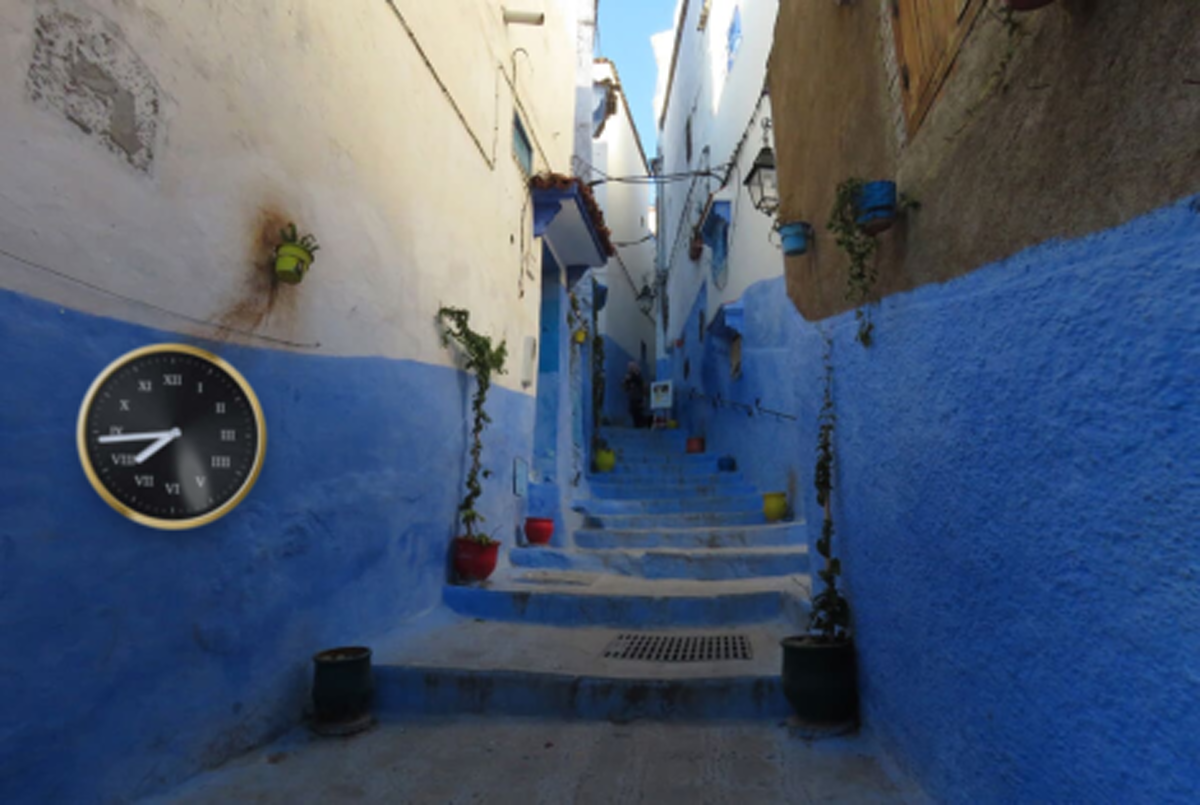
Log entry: {"hour": 7, "minute": 44}
